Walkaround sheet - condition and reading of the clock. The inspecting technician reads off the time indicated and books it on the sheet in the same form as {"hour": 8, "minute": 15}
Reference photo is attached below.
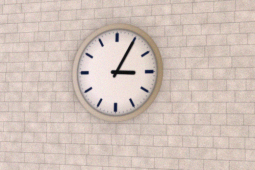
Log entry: {"hour": 3, "minute": 5}
